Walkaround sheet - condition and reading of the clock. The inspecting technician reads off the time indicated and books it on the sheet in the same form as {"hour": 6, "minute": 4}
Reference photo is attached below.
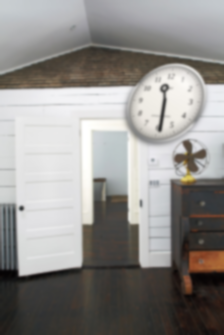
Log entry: {"hour": 11, "minute": 29}
